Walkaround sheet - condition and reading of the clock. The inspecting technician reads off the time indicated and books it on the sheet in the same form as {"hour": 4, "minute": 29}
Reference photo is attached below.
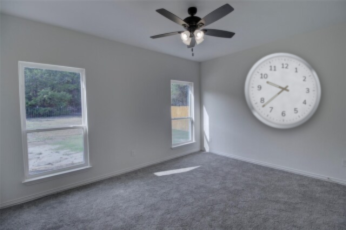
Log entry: {"hour": 9, "minute": 38}
